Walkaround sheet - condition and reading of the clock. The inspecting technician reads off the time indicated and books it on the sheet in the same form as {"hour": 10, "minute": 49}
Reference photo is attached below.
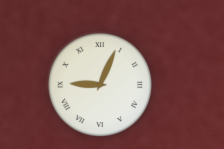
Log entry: {"hour": 9, "minute": 4}
